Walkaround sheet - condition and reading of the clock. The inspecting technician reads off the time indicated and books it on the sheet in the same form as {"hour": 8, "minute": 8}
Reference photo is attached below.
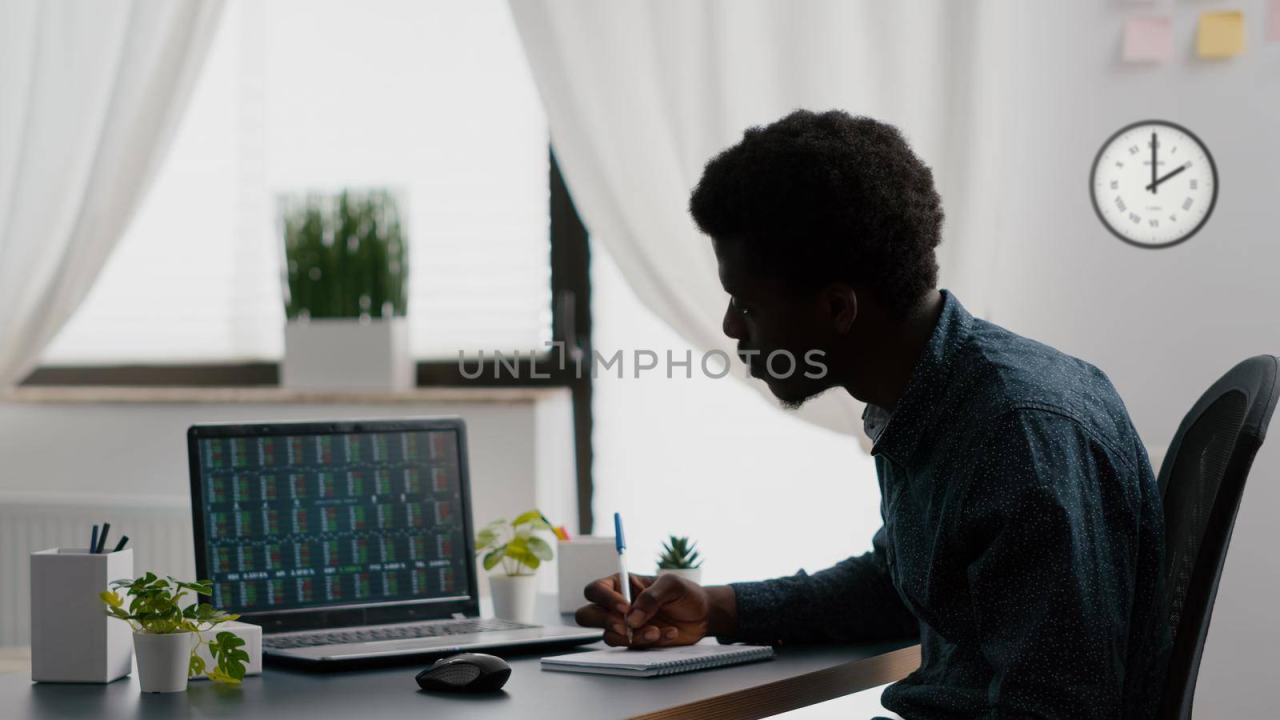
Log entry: {"hour": 2, "minute": 0}
